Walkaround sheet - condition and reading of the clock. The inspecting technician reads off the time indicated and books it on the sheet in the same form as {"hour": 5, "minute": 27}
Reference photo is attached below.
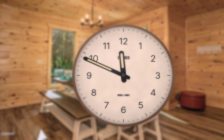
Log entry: {"hour": 11, "minute": 49}
